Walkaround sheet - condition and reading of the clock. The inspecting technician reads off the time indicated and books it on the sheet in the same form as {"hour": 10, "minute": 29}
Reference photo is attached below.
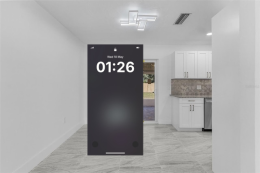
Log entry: {"hour": 1, "minute": 26}
